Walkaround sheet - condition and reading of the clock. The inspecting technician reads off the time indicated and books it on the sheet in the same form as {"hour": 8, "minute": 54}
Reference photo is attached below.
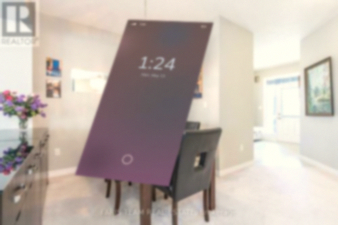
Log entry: {"hour": 1, "minute": 24}
